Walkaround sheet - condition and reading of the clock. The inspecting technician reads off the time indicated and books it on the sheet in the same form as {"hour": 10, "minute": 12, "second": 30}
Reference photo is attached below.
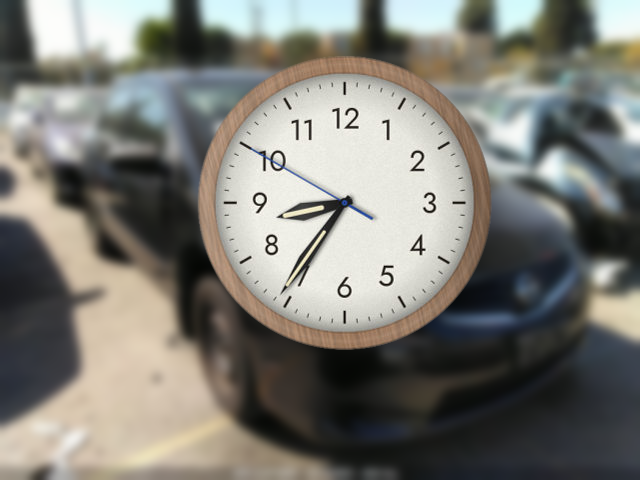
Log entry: {"hour": 8, "minute": 35, "second": 50}
